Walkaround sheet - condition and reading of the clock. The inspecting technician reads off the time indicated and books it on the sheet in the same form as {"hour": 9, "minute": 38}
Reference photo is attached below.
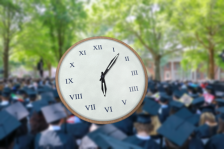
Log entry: {"hour": 6, "minute": 7}
